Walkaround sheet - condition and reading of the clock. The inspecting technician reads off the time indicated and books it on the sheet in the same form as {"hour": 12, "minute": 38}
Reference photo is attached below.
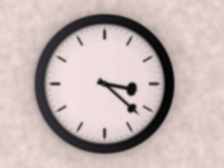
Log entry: {"hour": 3, "minute": 22}
